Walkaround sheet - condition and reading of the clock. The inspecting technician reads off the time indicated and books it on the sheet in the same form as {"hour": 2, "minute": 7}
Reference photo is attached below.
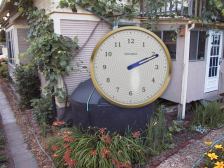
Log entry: {"hour": 2, "minute": 11}
